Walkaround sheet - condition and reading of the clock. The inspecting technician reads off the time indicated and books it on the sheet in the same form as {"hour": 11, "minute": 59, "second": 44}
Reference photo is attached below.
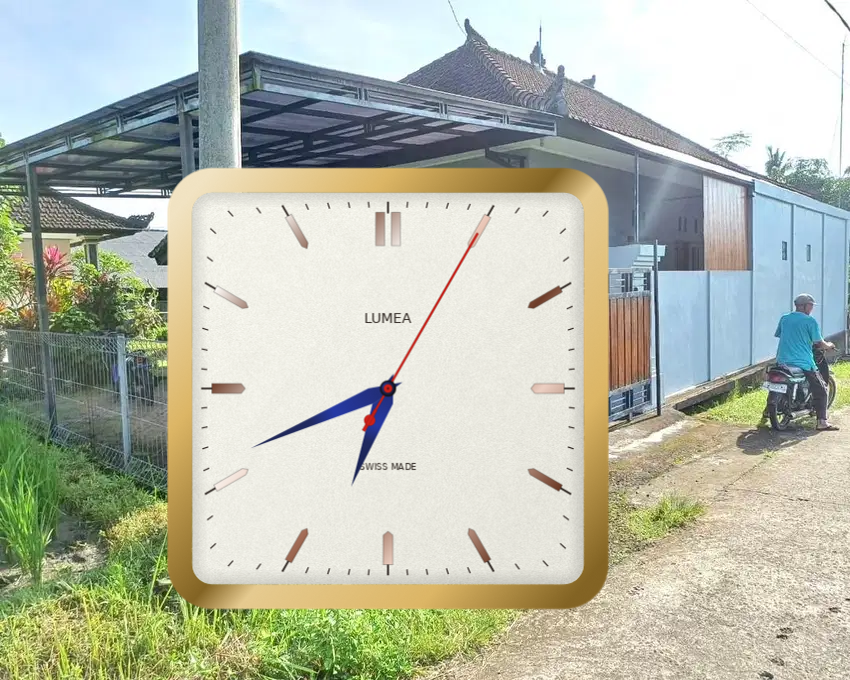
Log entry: {"hour": 6, "minute": 41, "second": 5}
